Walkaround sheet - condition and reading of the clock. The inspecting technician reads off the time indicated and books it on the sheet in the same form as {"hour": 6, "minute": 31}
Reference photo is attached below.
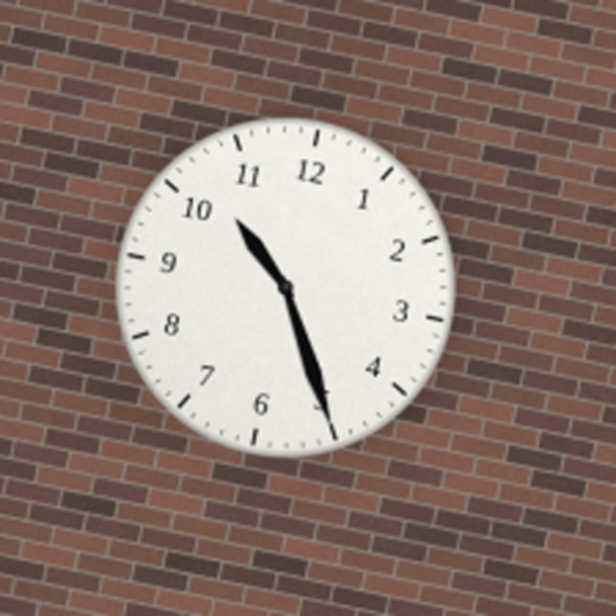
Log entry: {"hour": 10, "minute": 25}
